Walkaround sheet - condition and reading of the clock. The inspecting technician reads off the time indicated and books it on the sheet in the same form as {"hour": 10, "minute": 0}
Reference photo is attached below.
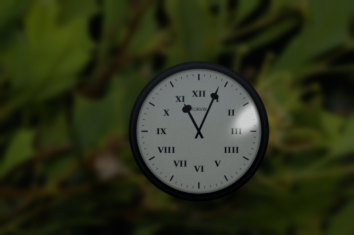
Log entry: {"hour": 11, "minute": 4}
